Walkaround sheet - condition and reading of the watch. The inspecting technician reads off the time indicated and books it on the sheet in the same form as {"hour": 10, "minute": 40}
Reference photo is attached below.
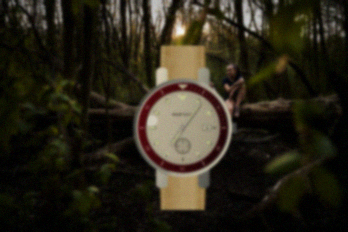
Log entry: {"hour": 7, "minute": 6}
